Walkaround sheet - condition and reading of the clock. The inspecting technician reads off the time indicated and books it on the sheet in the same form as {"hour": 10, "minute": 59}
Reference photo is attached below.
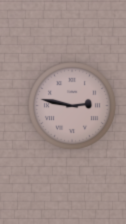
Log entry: {"hour": 2, "minute": 47}
